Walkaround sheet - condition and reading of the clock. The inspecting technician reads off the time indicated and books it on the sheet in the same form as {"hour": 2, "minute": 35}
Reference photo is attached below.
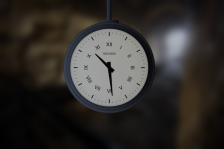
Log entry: {"hour": 10, "minute": 29}
